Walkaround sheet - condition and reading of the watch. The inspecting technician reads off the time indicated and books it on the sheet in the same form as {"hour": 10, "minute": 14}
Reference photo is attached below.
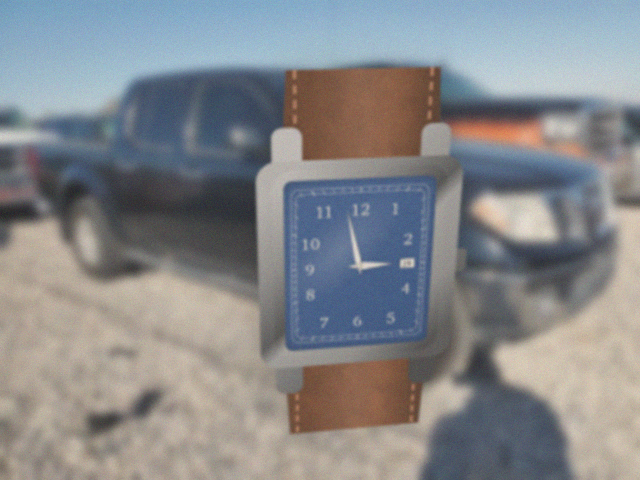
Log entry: {"hour": 2, "minute": 58}
